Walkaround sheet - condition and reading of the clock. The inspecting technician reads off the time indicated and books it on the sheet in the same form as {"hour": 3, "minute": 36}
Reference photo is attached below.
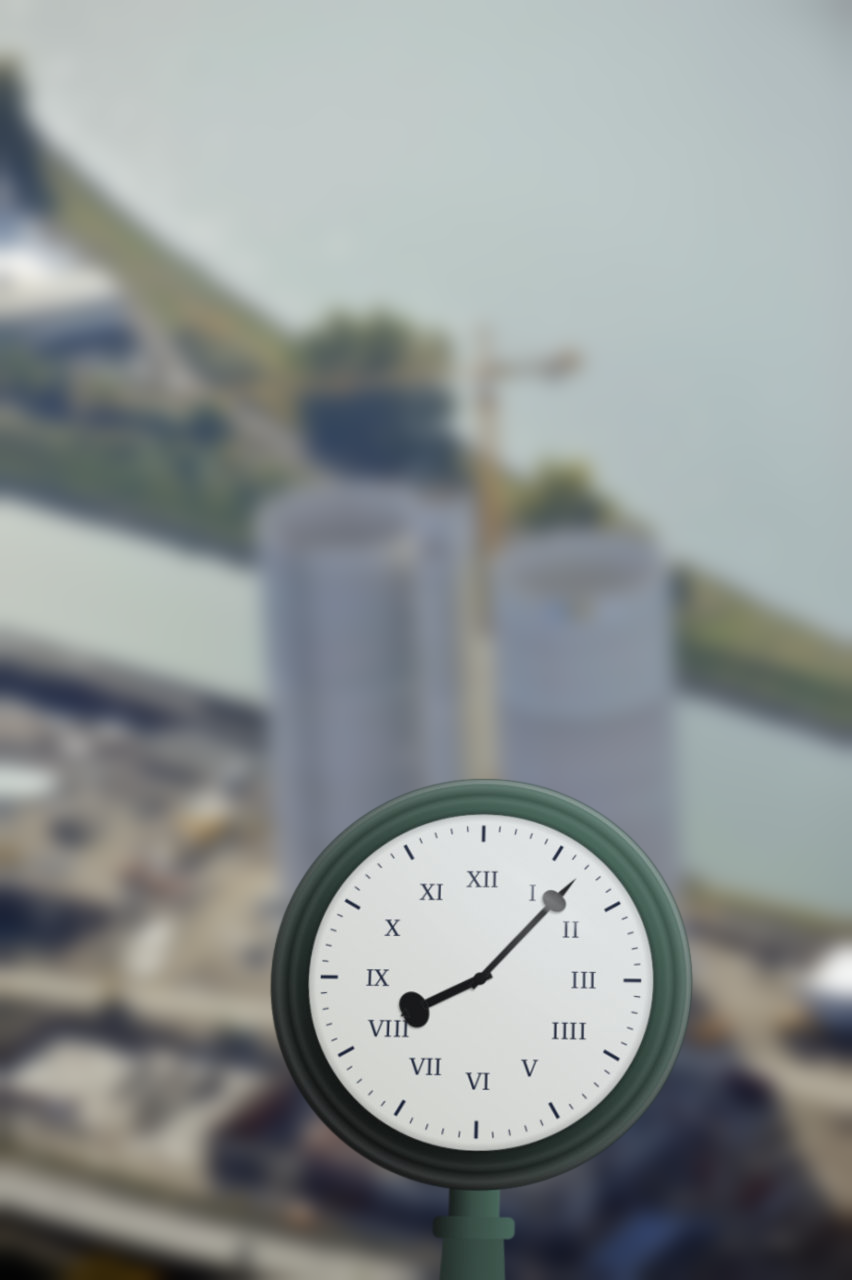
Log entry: {"hour": 8, "minute": 7}
